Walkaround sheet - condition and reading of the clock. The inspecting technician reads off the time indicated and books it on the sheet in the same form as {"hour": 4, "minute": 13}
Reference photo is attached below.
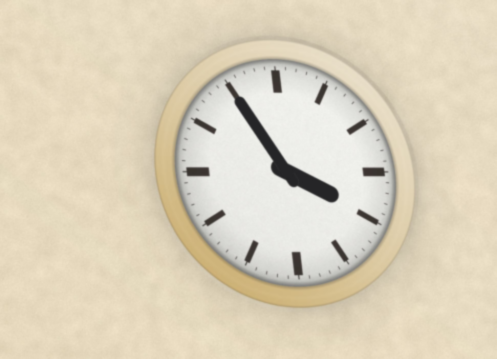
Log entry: {"hour": 3, "minute": 55}
